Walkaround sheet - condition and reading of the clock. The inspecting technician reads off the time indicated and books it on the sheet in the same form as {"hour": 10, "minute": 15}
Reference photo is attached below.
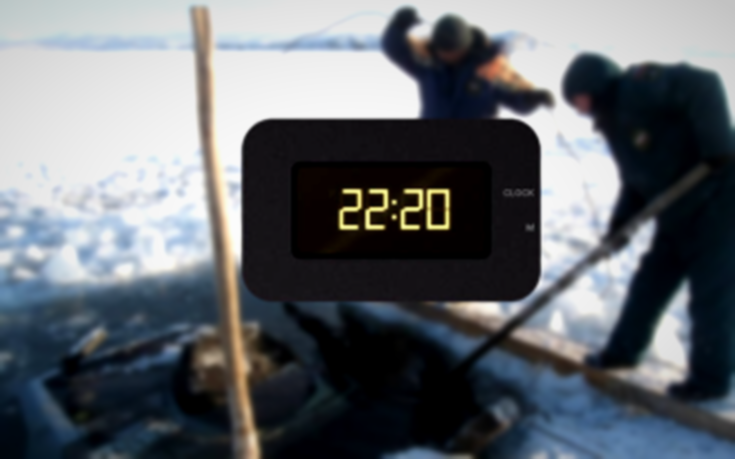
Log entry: {"hour": 22, "minute": 20}
